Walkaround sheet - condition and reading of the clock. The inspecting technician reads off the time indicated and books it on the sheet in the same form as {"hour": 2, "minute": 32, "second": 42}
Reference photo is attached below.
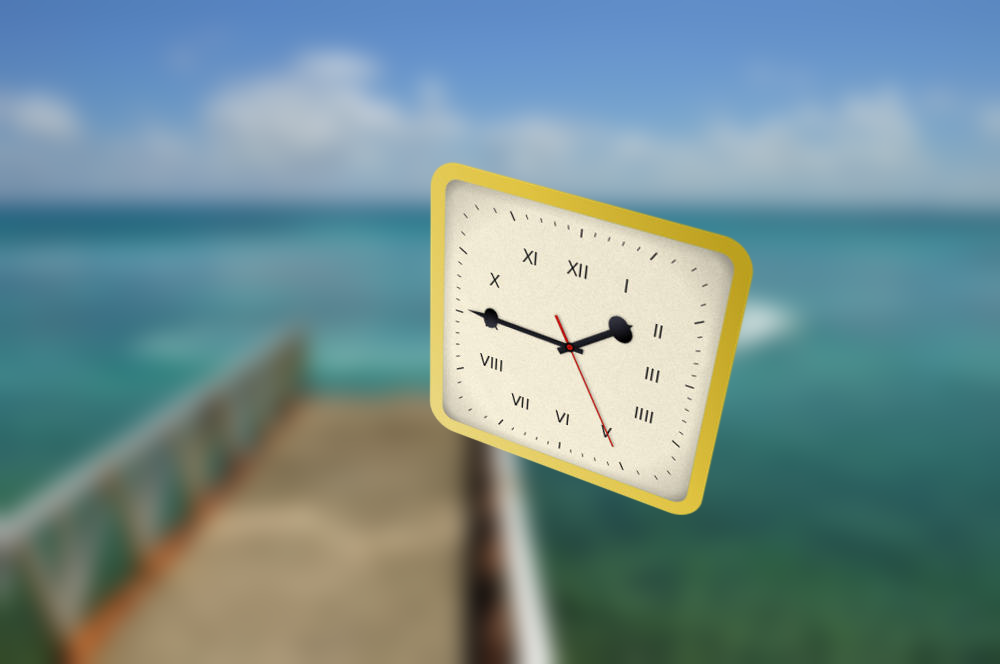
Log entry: {"hour": 1, "minute": 45, "second": 25}
